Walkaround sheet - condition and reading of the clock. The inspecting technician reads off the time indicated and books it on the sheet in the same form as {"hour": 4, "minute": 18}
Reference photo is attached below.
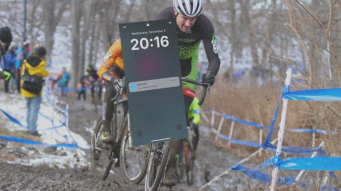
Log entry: {"hour": 20, "minute": 16}
